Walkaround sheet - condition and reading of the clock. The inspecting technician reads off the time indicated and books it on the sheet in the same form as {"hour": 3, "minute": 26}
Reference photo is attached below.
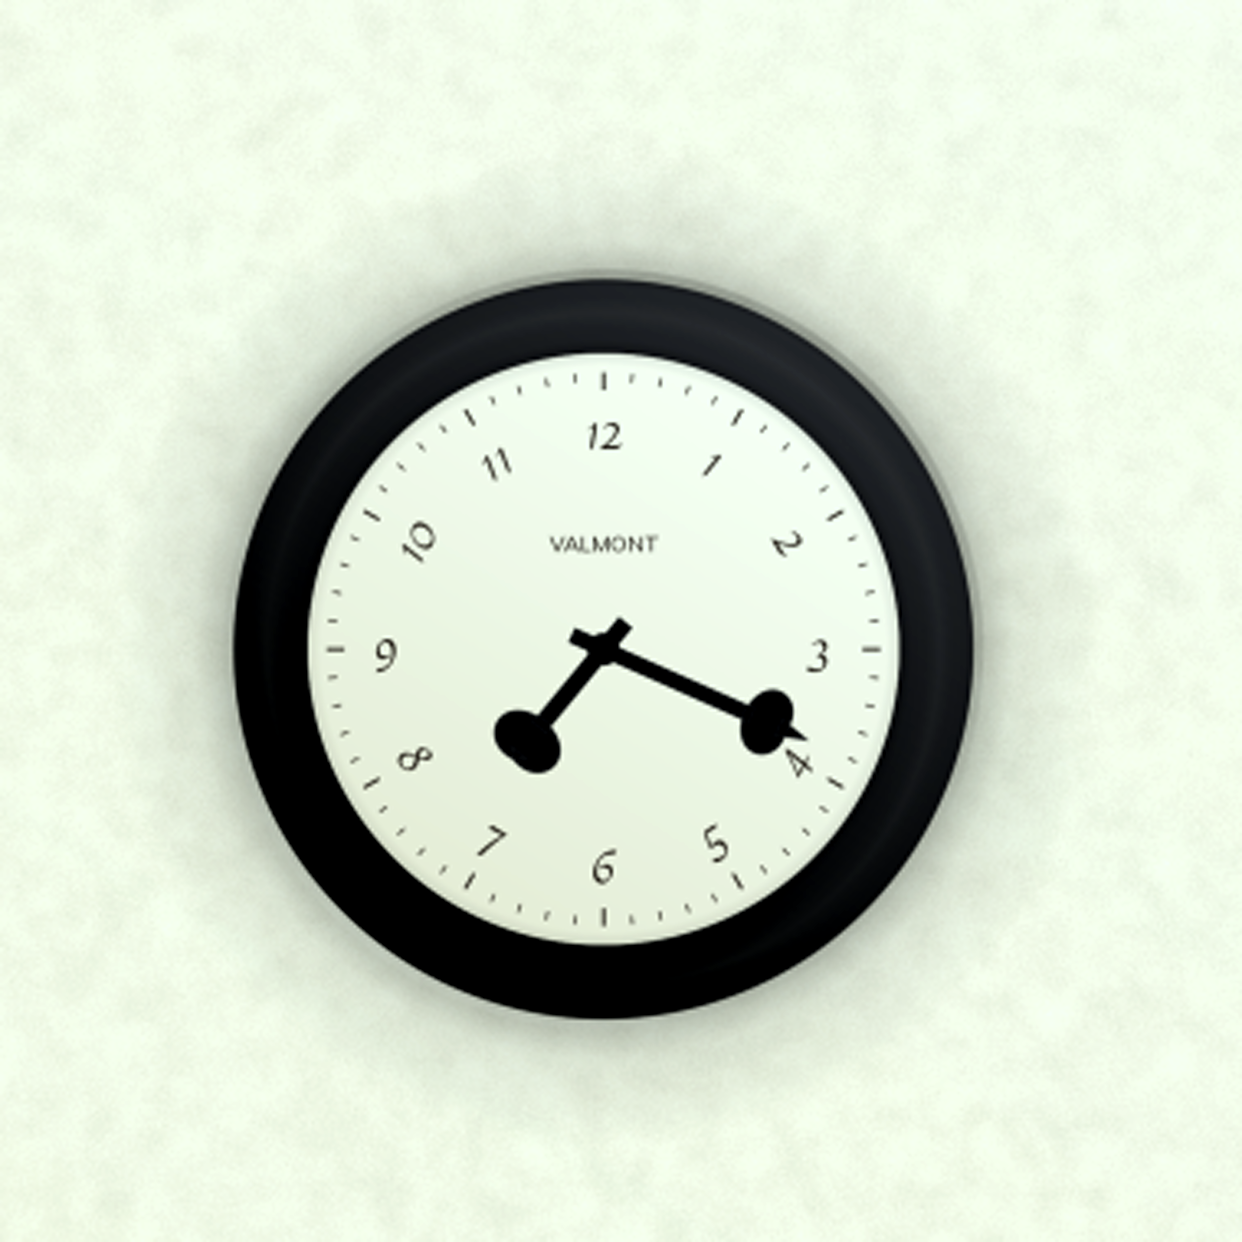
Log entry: {"hour": 7, "minute": 19}
